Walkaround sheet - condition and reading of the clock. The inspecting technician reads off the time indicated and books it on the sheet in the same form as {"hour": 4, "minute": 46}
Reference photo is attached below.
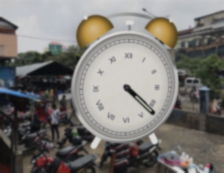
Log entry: {"hour": 4, "minute": 22}
